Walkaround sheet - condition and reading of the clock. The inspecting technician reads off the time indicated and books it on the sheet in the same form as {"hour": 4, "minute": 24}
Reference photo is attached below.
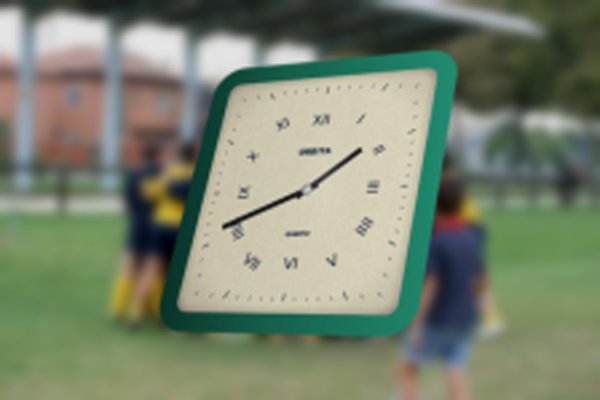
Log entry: {"hour": 1, "minute": 41}
